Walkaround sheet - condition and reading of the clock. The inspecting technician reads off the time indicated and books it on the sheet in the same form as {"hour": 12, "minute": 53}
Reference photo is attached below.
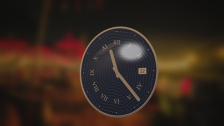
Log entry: {"hour": 11, "minute": 23}
